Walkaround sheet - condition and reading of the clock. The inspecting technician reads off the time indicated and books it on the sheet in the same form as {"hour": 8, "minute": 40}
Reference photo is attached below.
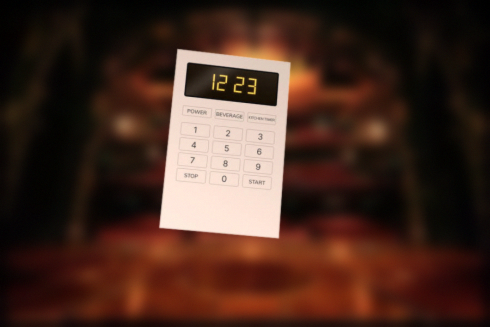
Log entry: {"hour": 12, "minute": 23}
